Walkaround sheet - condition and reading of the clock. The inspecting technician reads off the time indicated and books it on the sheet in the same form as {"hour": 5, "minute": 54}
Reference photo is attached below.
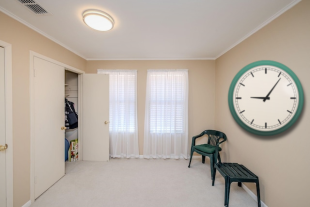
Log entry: {"hour": 9, "minute": 6}
